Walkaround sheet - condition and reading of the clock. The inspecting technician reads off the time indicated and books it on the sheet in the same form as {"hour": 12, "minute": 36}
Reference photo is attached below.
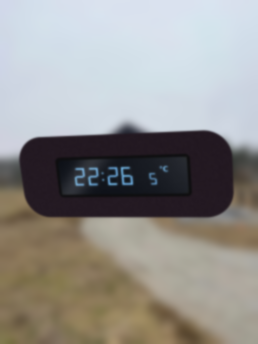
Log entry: {"hour": 22, "minute": 26}
